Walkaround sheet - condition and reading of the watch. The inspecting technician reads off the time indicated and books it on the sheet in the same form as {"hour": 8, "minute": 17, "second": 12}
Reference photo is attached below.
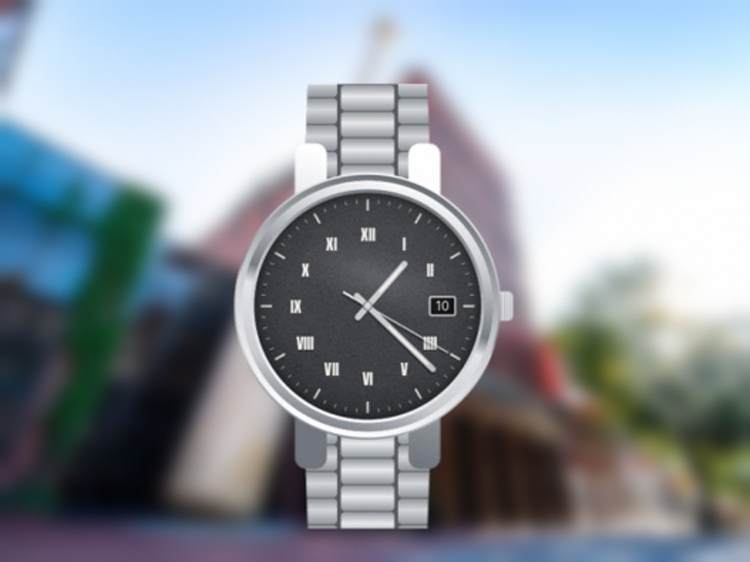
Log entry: {"hour": 1, "minute": 22, "second": 20}
